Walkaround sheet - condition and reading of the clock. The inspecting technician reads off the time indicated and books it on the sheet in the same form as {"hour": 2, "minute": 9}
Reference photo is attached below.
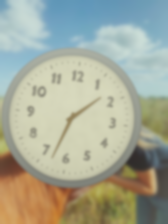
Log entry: {"hour": 1, "minute": 33}
